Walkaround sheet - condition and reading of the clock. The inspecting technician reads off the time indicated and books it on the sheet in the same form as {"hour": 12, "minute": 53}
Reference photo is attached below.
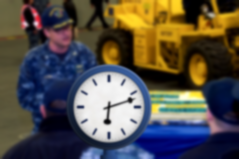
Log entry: {"hour": 6, "minute": 12}
